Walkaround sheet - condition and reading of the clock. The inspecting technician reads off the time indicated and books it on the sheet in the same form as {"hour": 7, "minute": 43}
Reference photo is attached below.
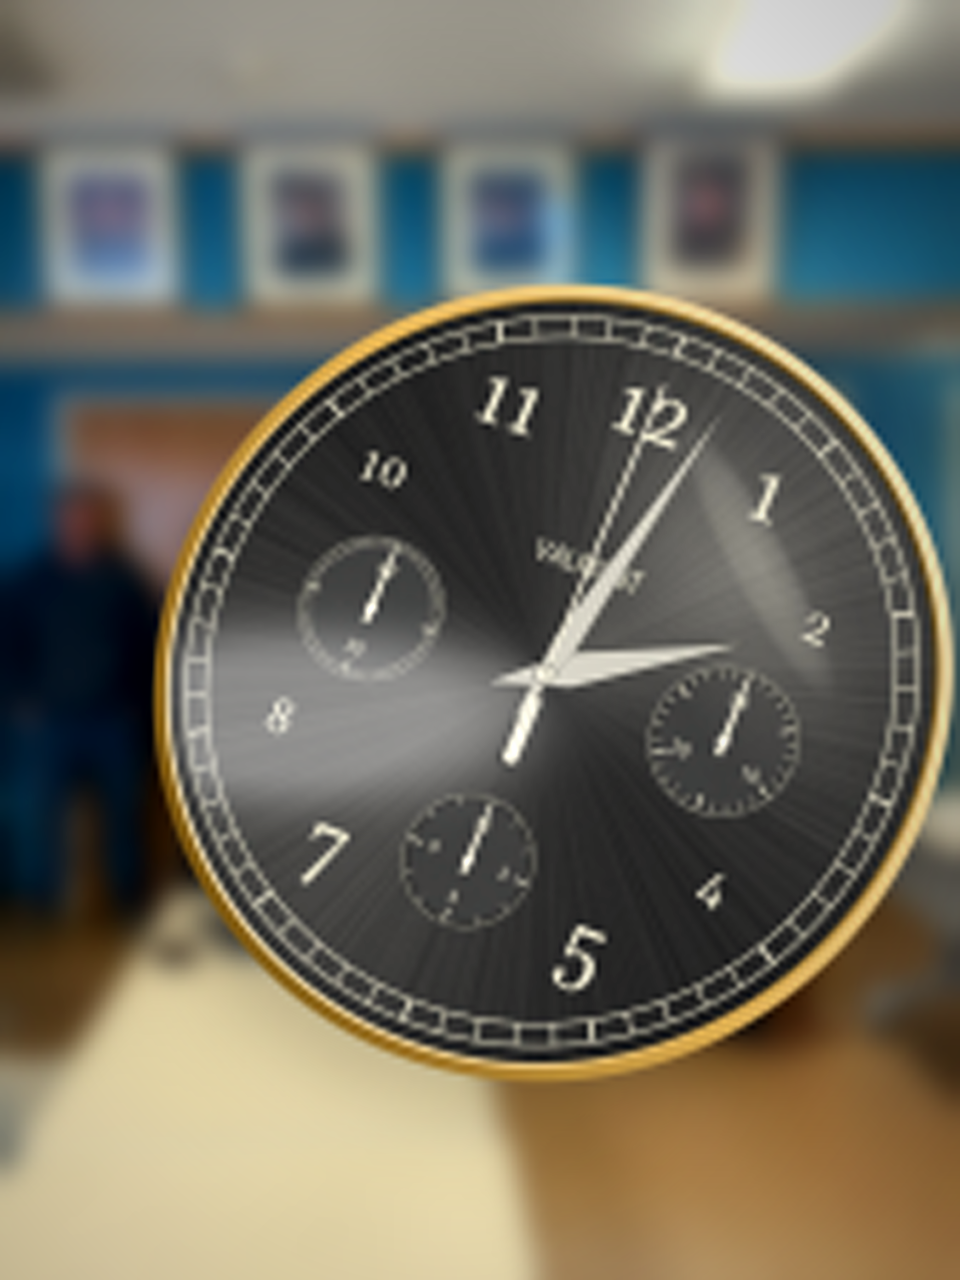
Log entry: {"hour": 2, "minute": 2}
